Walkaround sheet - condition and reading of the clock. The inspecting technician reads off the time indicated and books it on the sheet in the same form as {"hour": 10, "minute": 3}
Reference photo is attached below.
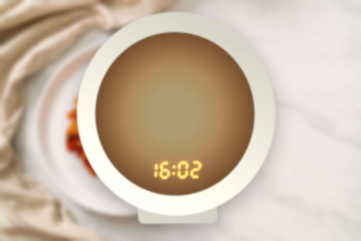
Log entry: {"hour": 16, "minute": 2}
